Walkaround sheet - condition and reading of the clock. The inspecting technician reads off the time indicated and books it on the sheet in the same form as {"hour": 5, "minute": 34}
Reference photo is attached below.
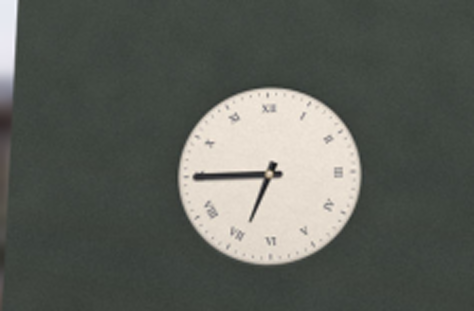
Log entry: {"hour": 6, "minute": 45}
